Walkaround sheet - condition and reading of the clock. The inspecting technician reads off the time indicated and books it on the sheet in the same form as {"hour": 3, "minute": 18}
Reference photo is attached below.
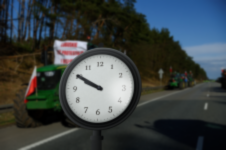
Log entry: {"hour": 9, "minute": 50}
